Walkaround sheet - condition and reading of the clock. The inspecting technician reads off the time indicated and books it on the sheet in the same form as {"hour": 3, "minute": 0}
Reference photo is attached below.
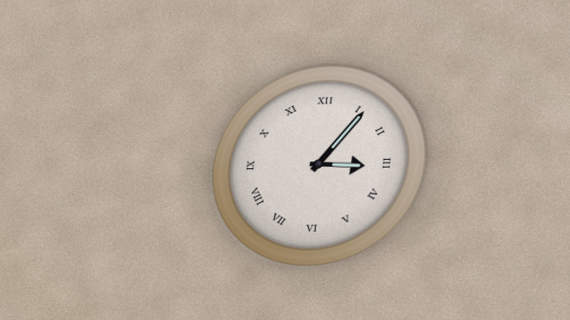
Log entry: {"hour": 3, "minute": 6}
